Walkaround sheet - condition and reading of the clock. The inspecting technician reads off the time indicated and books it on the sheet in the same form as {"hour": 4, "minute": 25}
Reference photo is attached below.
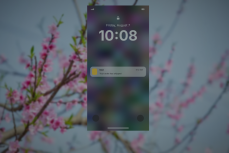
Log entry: {"hour": 10, "minute": 8}
